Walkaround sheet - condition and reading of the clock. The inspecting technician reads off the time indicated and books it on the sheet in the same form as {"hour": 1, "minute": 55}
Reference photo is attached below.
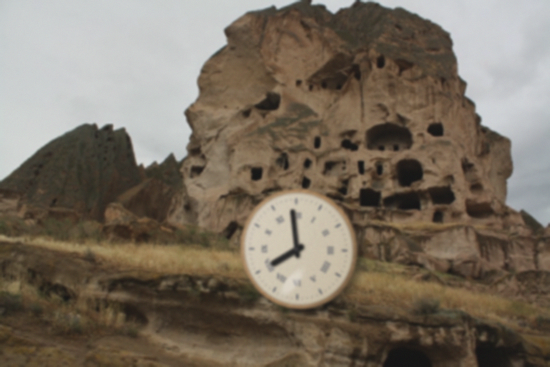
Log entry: {"hour": 7, "minute": 59}
